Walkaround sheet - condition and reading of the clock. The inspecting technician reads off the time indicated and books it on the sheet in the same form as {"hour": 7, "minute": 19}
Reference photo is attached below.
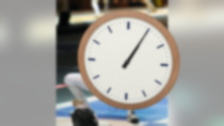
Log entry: {"hour": 1, "minute": 5}
